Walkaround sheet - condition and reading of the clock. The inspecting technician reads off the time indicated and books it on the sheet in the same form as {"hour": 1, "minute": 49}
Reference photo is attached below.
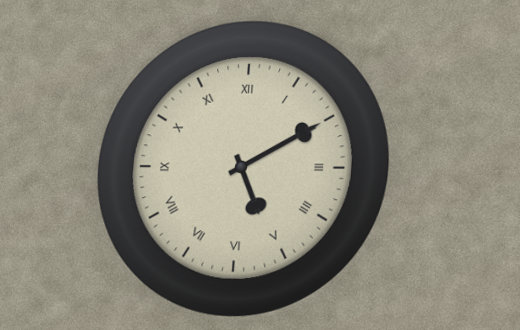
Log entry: {"hour": 5, "minute": 10}
